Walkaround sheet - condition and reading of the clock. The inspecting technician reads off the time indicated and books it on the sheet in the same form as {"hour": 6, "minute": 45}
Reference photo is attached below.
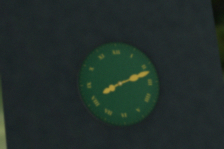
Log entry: {"hour": 8, "minute": 12}
